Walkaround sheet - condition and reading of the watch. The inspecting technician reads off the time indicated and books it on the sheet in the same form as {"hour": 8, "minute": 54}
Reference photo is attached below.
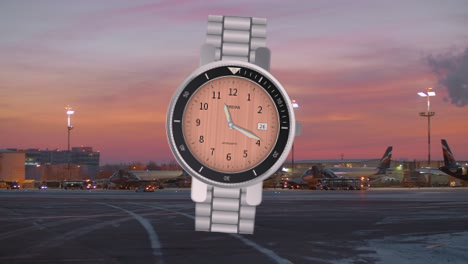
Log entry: {"hour": 11, "minute": 19}
